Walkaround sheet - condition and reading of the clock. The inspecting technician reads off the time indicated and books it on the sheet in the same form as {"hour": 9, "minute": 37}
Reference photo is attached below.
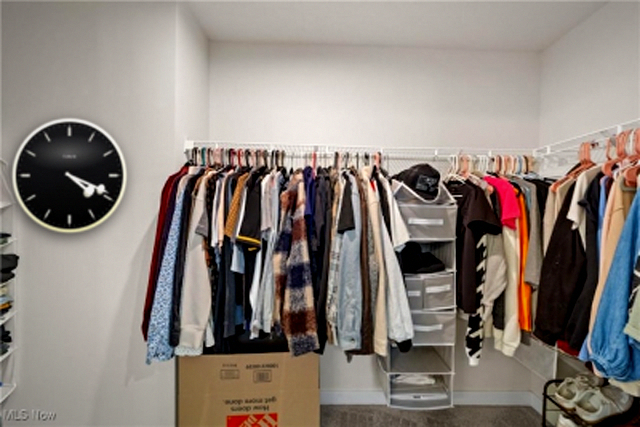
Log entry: {"hour": 4, "minute": 19}
